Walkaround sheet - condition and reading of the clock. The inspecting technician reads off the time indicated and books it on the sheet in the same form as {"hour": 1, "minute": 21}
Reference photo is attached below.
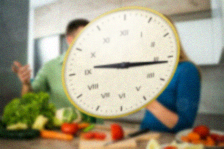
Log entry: {"hour": 9, "minute": 16}
